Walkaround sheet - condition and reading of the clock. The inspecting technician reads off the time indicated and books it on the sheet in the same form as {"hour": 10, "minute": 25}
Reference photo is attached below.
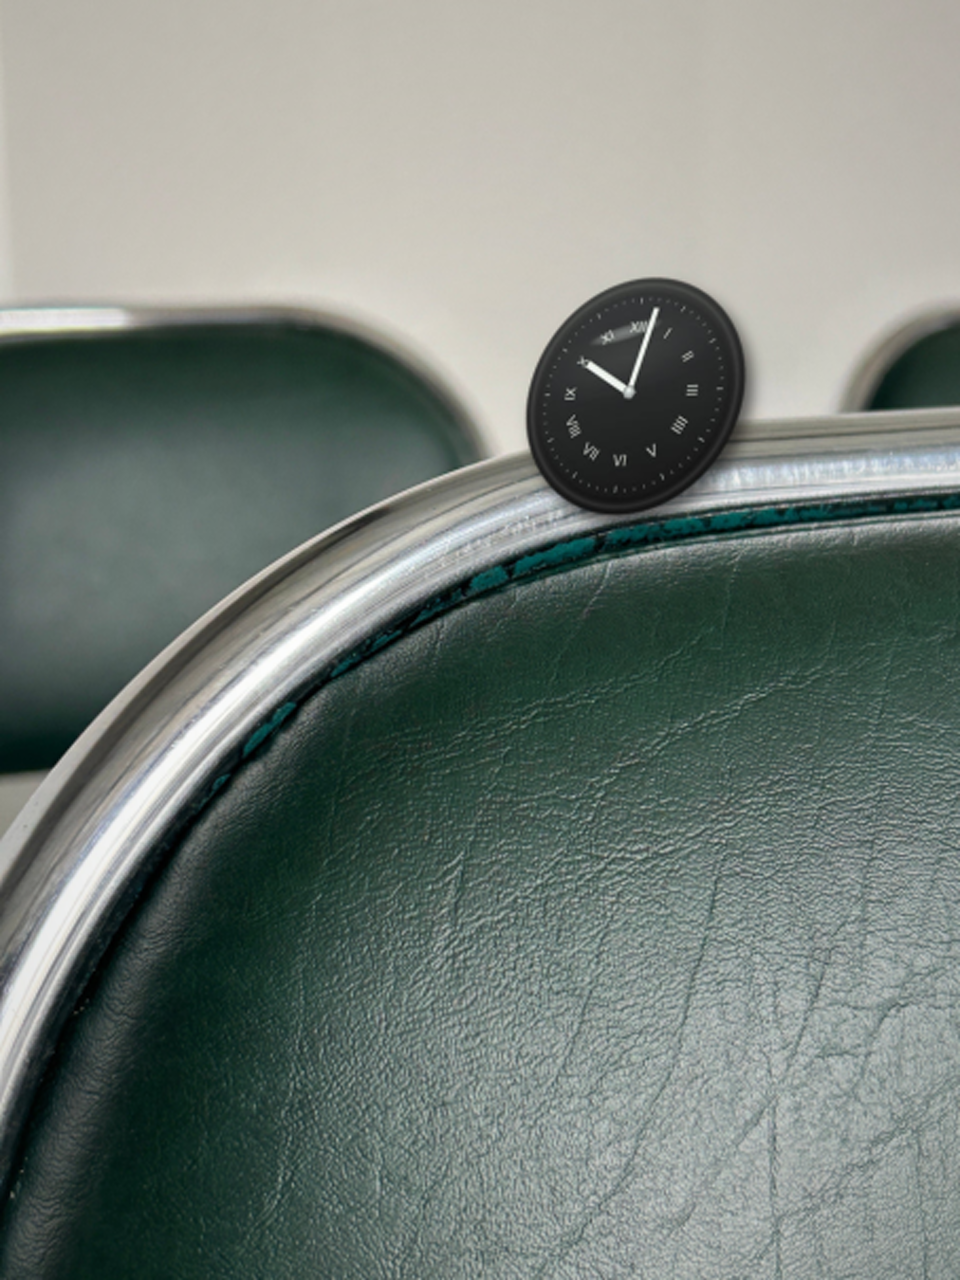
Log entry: {"hour": 10, "minute": 2}
